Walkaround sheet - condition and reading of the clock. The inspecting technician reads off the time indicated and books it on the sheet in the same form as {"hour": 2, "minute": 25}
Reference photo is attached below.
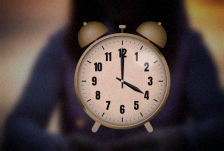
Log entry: {"hour": 4, "minute": 0}
